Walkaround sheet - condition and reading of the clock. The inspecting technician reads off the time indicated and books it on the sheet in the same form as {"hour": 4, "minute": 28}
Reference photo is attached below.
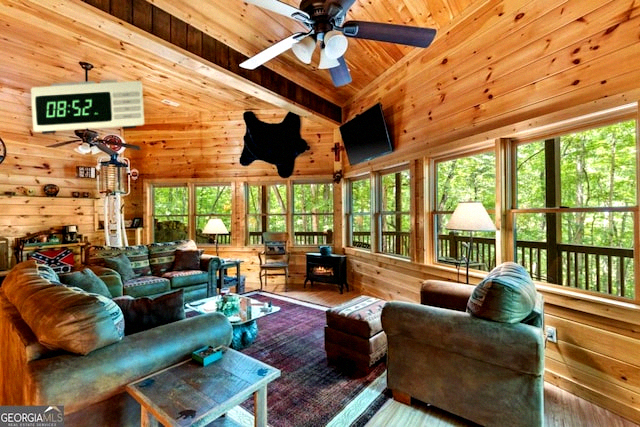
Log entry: {"hour": 8, "minute": 52}
